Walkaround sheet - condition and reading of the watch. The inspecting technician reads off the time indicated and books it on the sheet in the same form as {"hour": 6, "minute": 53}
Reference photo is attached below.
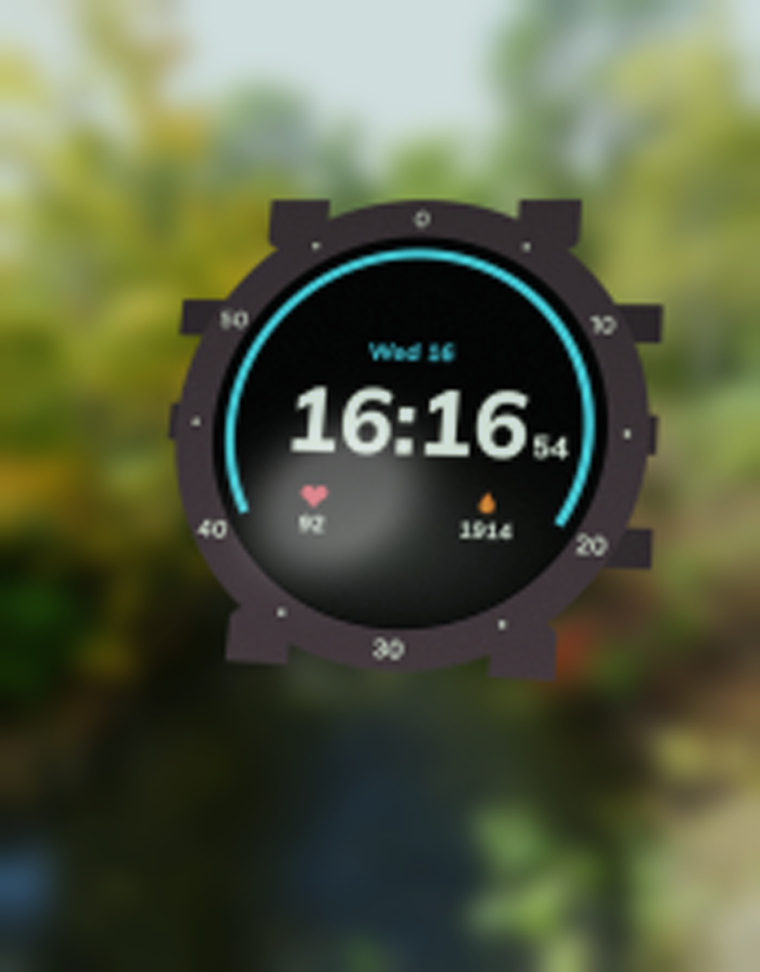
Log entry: {"hour": 16, "minute": 16}
